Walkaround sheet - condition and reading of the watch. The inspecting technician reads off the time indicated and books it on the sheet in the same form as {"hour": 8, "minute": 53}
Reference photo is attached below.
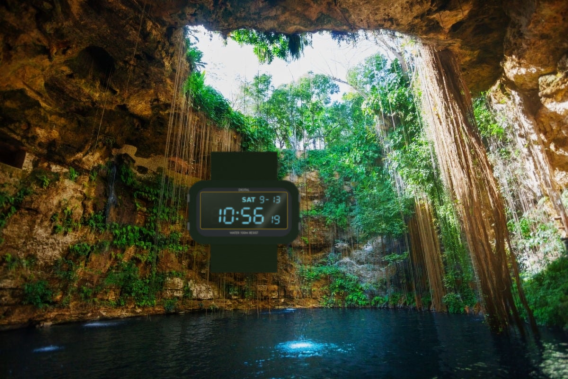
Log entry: {"hour": 10, "minute": 56}
